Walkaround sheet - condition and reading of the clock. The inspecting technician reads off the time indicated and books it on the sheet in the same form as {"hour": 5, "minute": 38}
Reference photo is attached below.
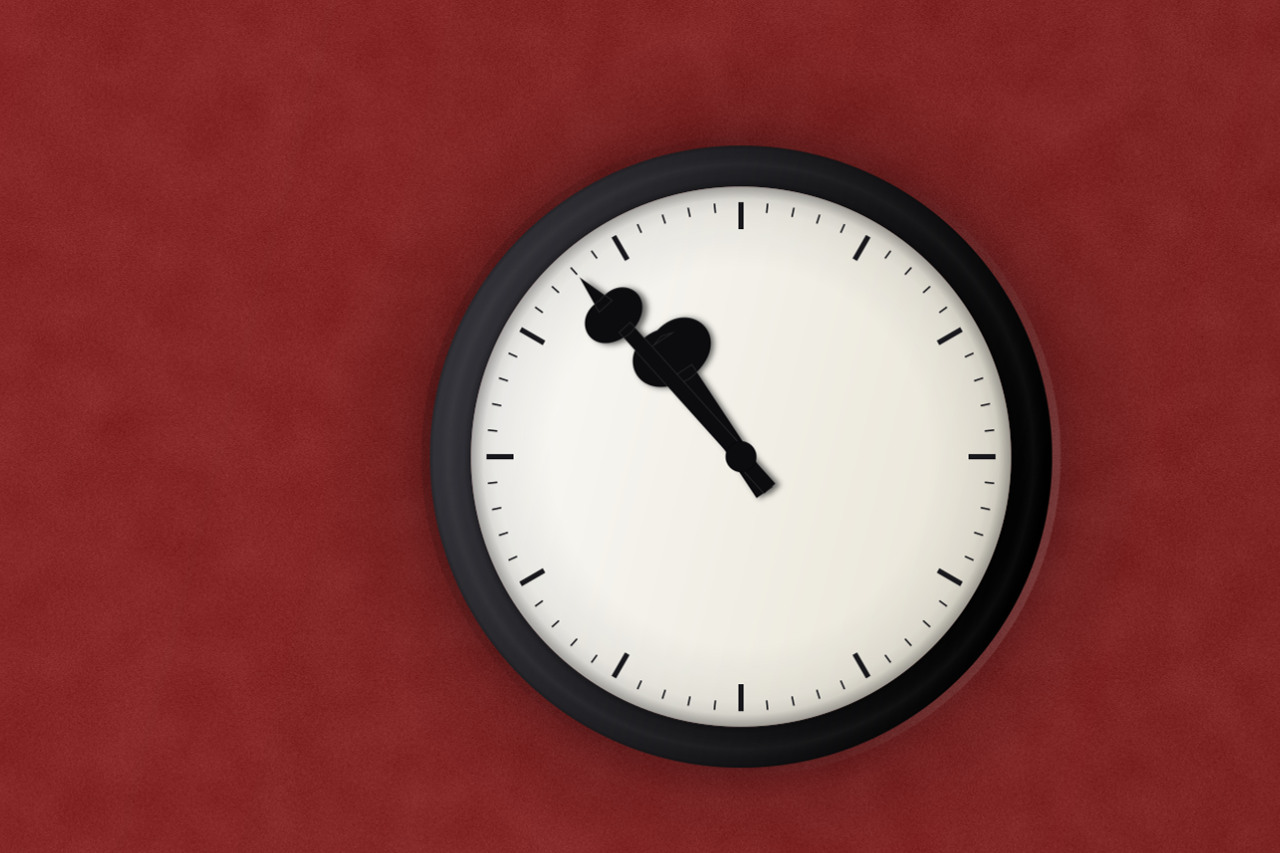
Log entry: {"hour": 10, "minute": 53}
